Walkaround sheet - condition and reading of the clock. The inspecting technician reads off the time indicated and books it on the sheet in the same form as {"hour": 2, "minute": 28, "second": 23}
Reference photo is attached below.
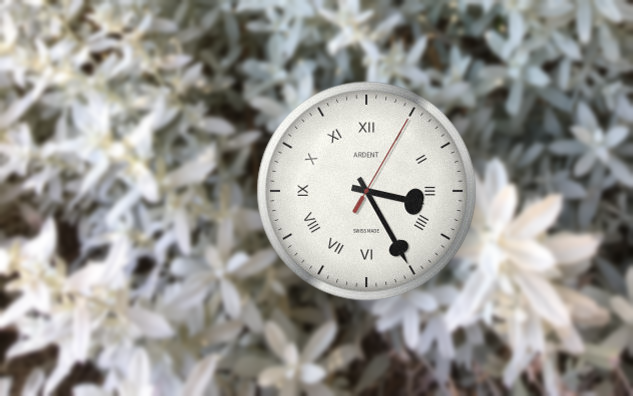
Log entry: {"hour": 3, "minute": 25, "second": 5}
